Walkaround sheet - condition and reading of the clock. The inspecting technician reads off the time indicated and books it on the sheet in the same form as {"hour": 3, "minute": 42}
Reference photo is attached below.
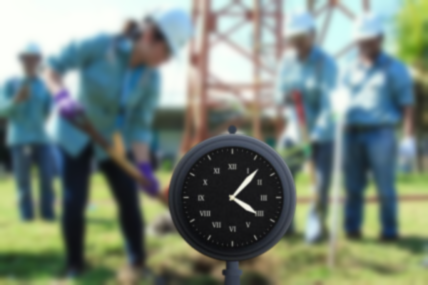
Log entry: {"hour": 4, "minute": 7}
